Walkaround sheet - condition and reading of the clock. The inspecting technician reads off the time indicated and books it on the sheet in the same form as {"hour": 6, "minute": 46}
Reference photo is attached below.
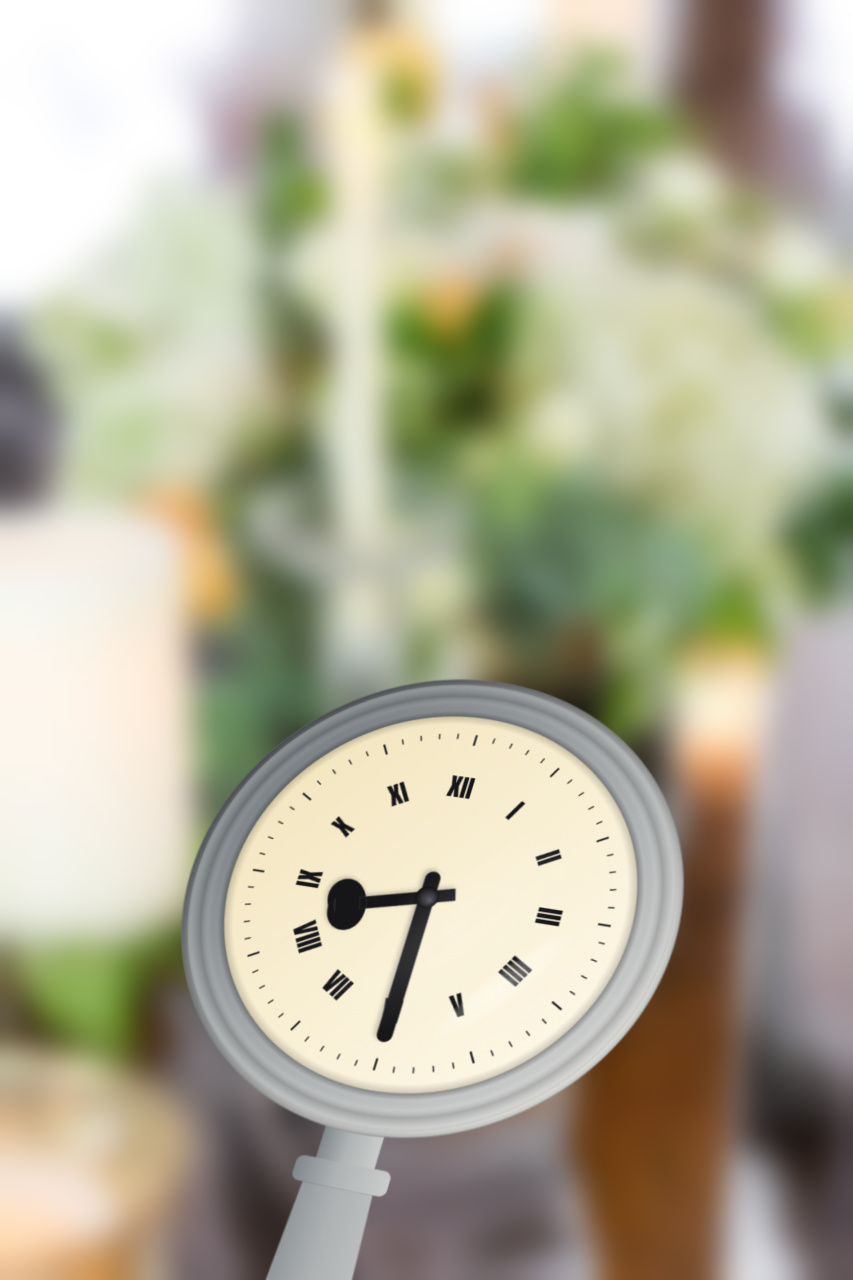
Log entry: {"hour": 8, "minute": 30}
